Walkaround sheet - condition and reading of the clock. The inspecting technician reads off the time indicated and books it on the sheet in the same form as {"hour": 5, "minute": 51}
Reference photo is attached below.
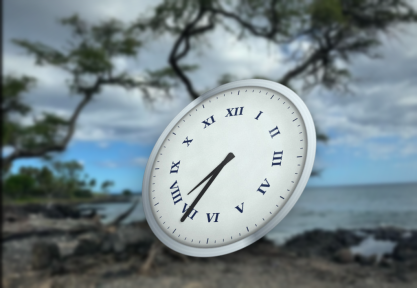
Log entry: {"hour": 7, "minute": 35}
